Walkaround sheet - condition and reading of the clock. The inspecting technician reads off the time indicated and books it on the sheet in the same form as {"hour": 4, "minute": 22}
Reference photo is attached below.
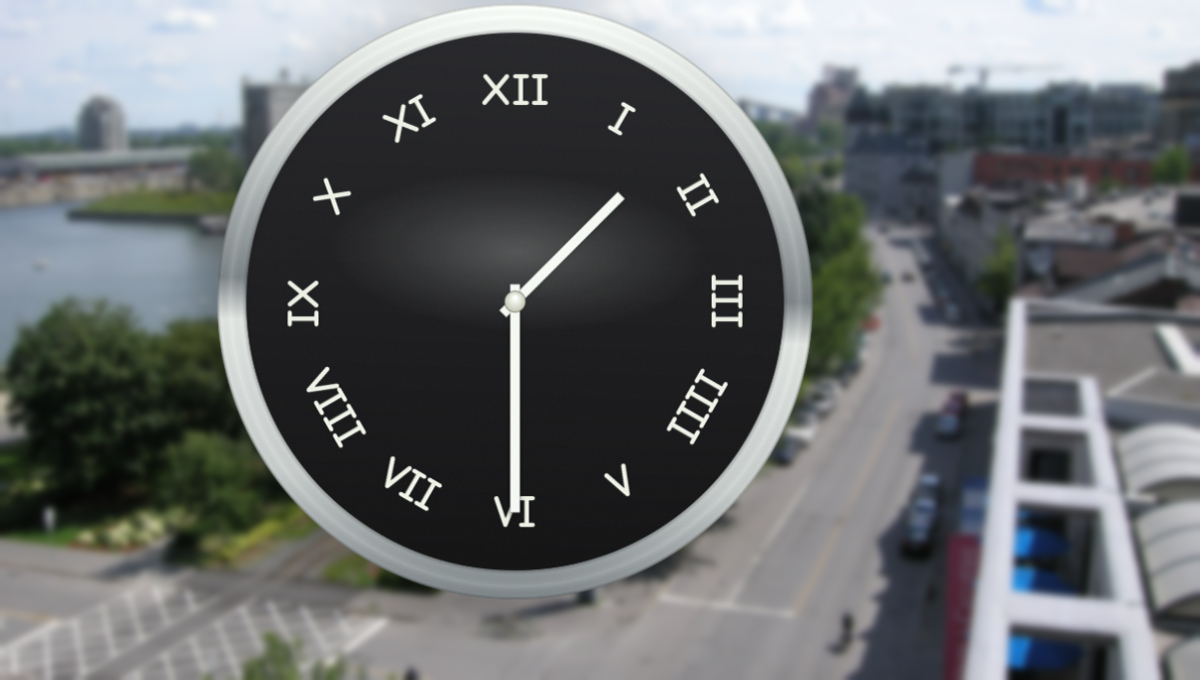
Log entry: {"hour": 1, "minute": 30}
